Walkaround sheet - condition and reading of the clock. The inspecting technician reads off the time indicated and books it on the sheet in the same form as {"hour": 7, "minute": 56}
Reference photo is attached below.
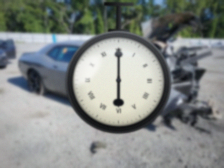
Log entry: {"hour": 6, "minute": 0}
